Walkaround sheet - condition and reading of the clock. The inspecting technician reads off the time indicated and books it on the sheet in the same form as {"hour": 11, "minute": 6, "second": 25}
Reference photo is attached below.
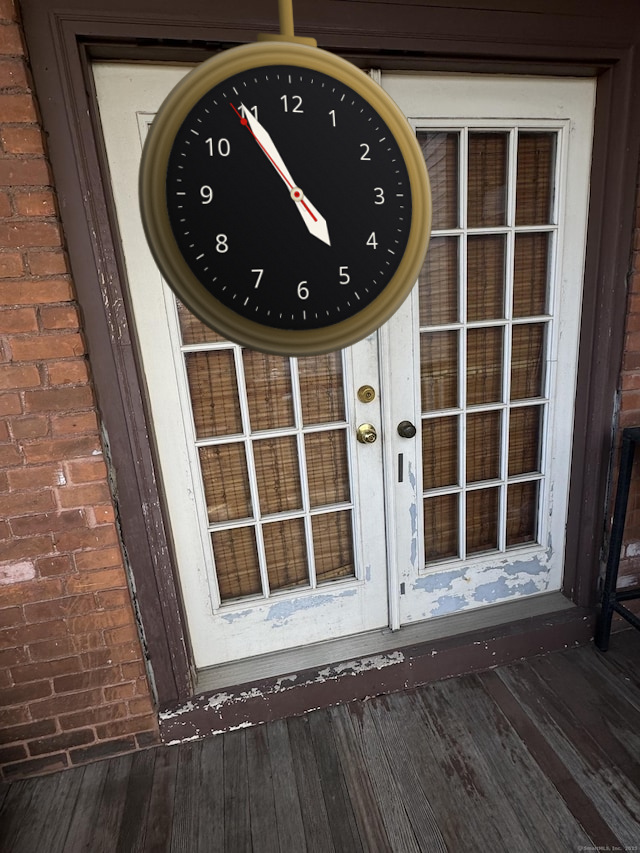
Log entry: {"hour": 4, "minute": 54, "second": 54}
